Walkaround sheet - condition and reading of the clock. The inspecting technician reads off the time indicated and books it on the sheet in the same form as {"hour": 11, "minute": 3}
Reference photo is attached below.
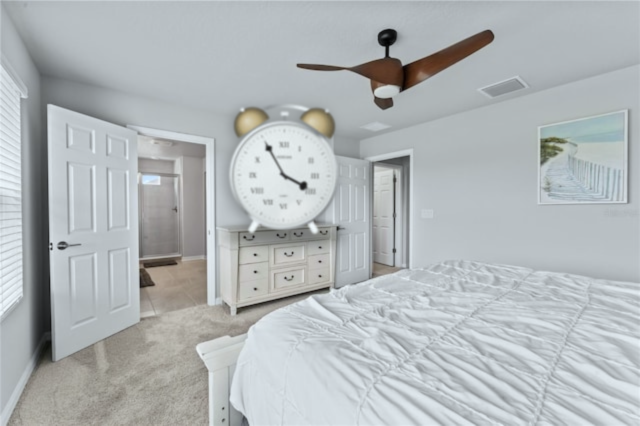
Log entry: {"hour": 3, "minute": 55}
